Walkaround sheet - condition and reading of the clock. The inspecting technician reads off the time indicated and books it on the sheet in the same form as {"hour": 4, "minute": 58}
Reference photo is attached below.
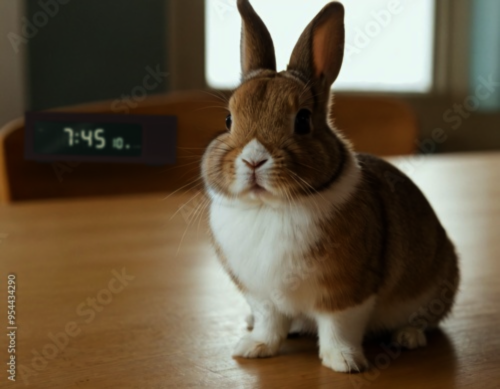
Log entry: {"hour": 7, "minute": 45}
